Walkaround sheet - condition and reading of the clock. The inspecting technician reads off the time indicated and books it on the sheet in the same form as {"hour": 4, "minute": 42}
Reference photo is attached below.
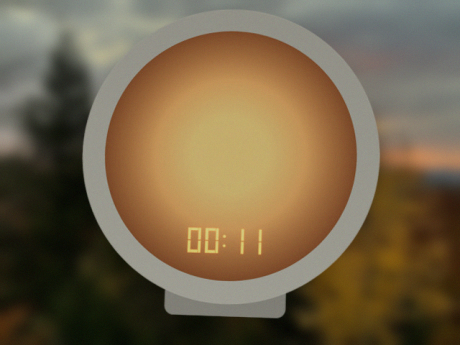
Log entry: {"hour": 0, "minute": 11}
